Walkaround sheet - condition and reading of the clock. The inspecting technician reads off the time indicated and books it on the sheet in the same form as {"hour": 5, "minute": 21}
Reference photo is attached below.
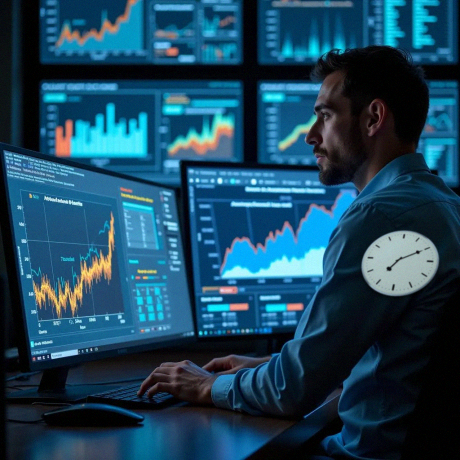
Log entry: {"hour": 7, "minute": 10}
